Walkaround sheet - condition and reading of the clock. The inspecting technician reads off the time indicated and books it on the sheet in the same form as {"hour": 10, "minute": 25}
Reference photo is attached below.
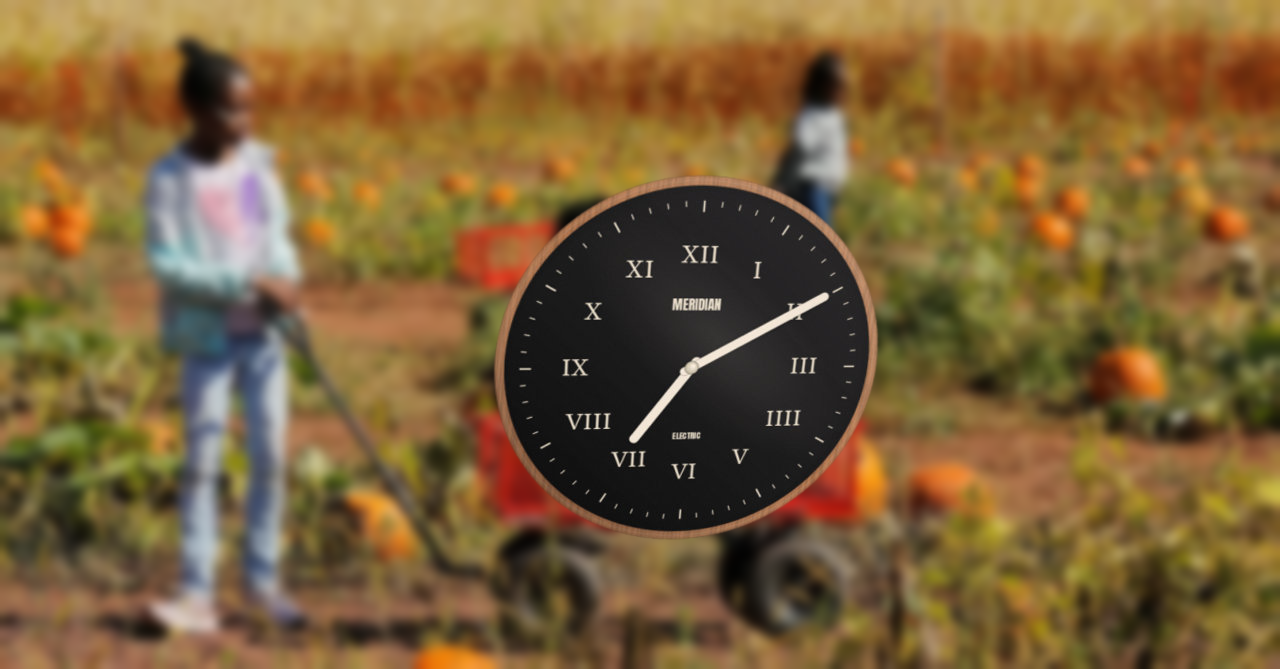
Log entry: {"hour": 7, "minute": 10}
